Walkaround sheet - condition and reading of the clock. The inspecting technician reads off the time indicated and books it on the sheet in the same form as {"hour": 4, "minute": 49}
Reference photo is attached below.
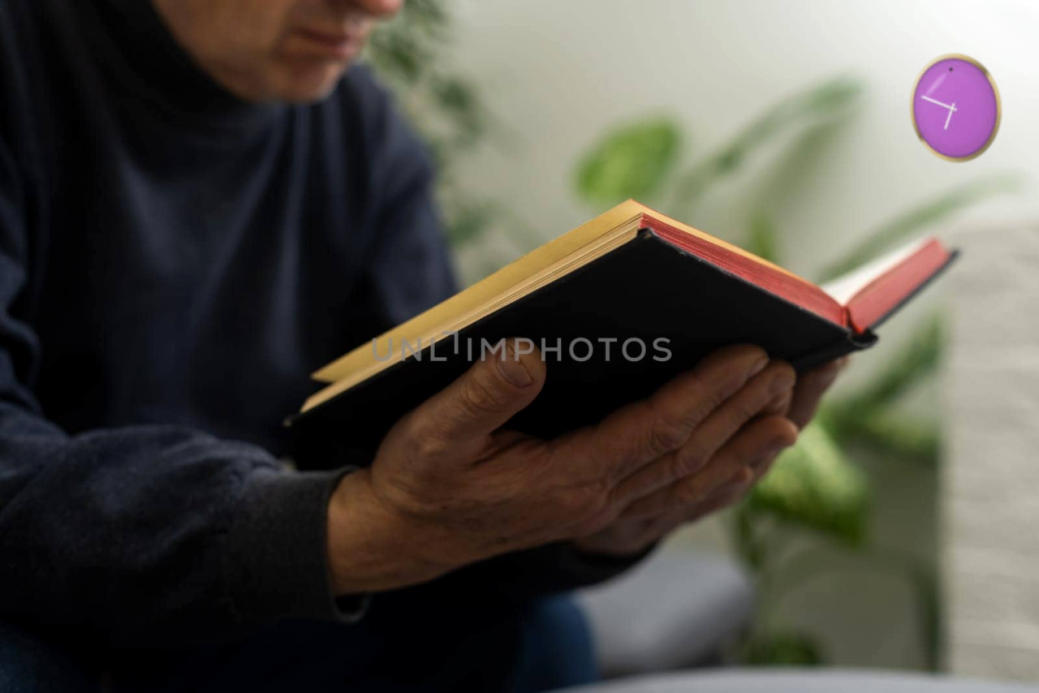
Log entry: {"hour": 6, "minute": 48}
